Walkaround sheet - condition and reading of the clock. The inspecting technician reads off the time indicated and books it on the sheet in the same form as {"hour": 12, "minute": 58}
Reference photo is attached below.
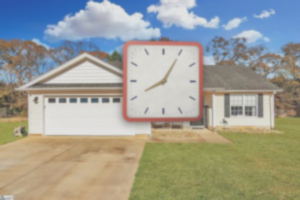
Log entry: {"hour": 8, "minute": 5}
